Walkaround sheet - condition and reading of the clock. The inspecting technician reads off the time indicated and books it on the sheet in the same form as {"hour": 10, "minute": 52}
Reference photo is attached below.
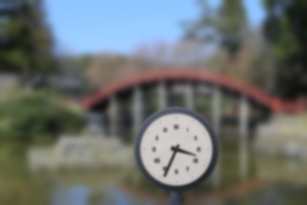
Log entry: {"hour": 3, "minute": 34}
